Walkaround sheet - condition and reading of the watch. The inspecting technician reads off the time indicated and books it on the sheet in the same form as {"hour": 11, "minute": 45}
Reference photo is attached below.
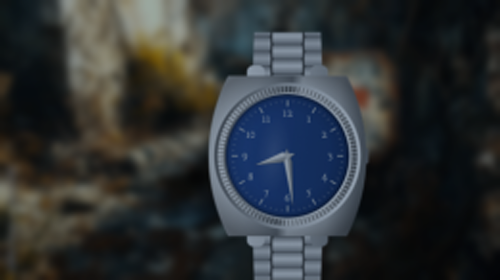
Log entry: {"hour": 8, "minute": 29}
